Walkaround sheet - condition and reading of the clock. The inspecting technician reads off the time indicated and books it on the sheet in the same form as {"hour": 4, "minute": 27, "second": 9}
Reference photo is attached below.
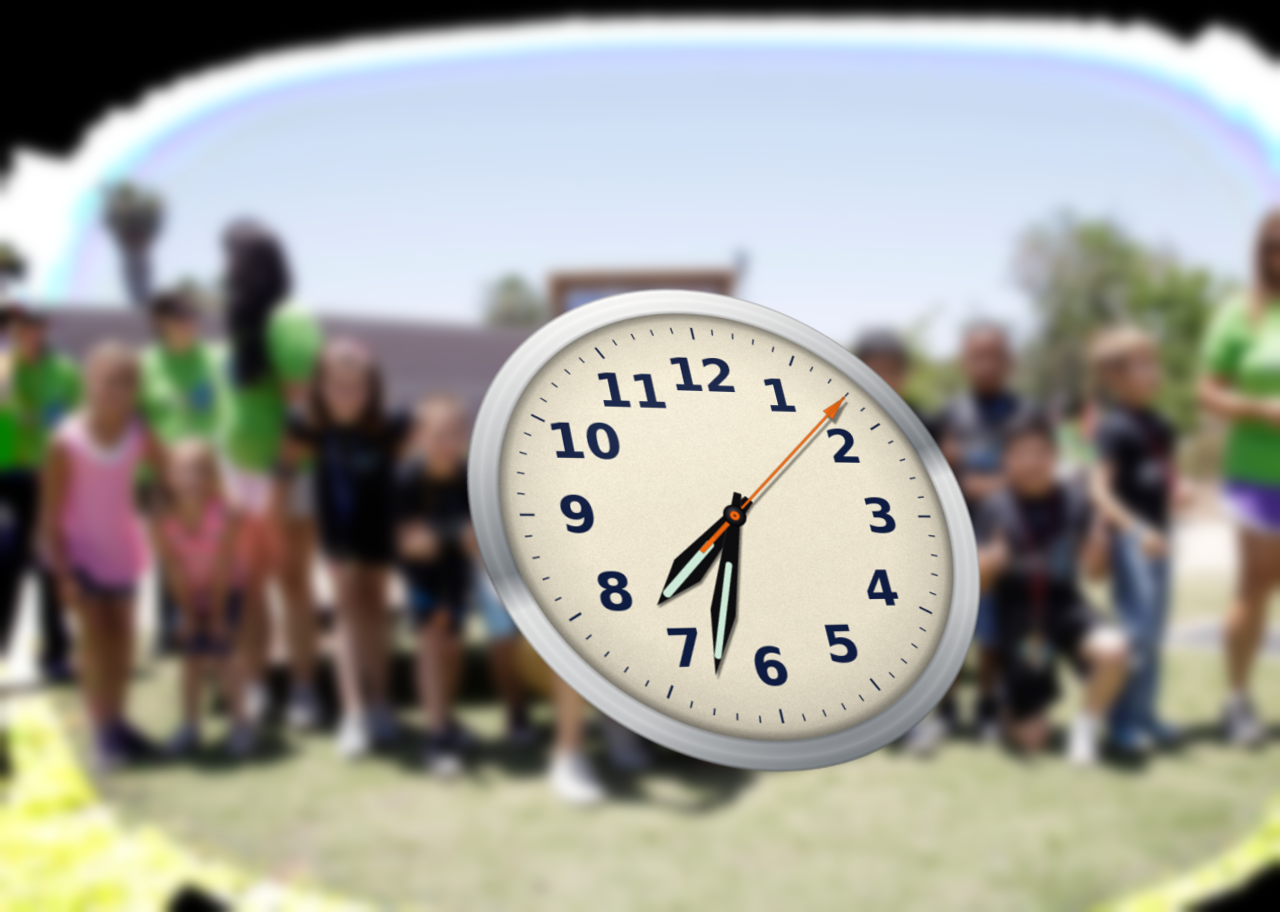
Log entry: {"hour": 7, "minute": 33, "second": 8}
